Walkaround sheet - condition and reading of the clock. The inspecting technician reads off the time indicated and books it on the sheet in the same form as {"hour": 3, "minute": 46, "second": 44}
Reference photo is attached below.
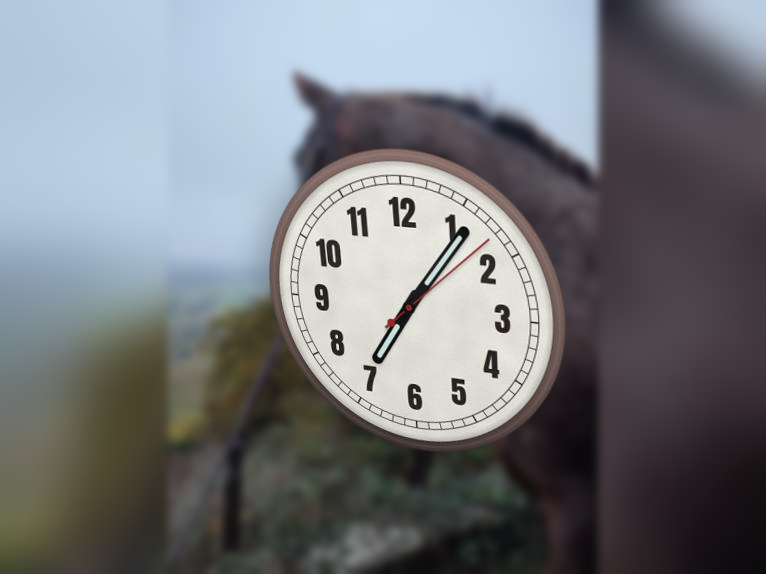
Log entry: {"hour": 7, "minute": 6, "second": 8}
